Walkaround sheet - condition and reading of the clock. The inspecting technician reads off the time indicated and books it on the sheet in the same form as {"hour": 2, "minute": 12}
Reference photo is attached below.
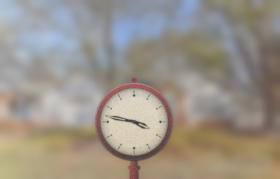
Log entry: {"hour": 3, "minute": 47}
